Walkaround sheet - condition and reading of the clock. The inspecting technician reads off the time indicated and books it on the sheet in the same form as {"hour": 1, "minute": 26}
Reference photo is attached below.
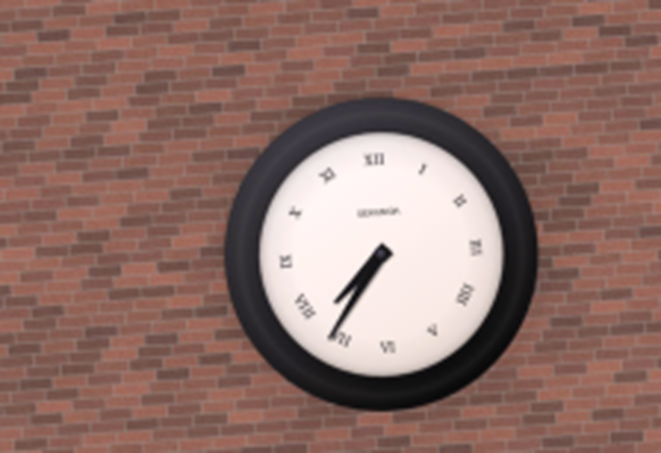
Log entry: {"hour": 7, "minute": 36}
